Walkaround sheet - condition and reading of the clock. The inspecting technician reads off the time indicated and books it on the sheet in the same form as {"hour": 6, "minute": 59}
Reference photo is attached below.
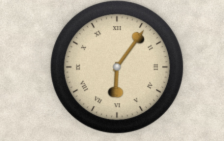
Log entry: {"hour": 6, "minute": 6}
